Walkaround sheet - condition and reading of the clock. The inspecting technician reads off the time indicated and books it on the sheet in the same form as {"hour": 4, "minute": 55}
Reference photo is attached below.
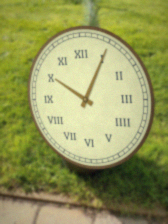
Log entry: {"hour": 10, "minute": 5}
